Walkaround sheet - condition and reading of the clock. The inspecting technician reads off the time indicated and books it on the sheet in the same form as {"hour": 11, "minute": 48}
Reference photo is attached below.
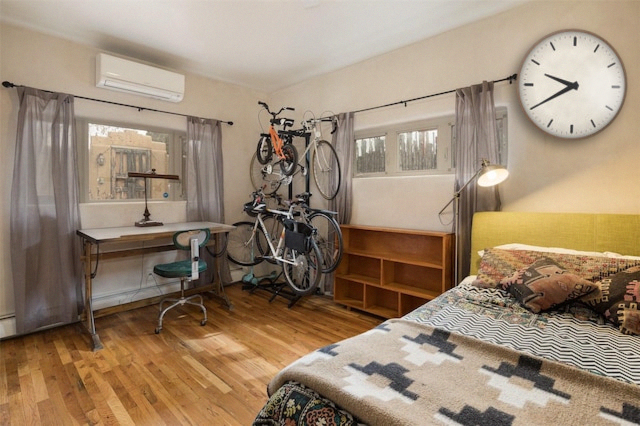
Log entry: {"hour": 9, "minute": 40}
